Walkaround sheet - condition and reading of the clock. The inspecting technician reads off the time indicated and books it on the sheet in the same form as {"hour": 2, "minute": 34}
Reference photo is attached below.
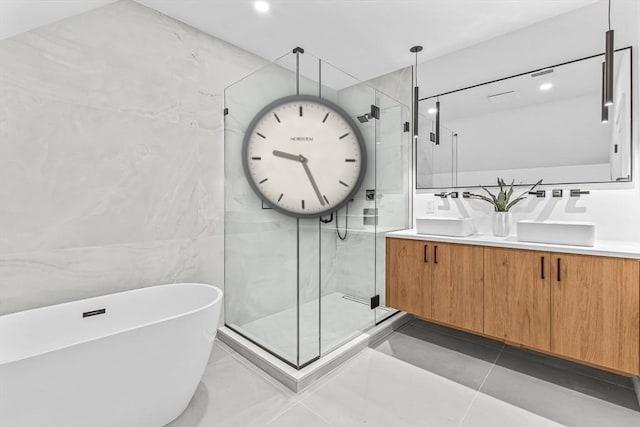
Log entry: {"hour": 9, "minute": 26}
